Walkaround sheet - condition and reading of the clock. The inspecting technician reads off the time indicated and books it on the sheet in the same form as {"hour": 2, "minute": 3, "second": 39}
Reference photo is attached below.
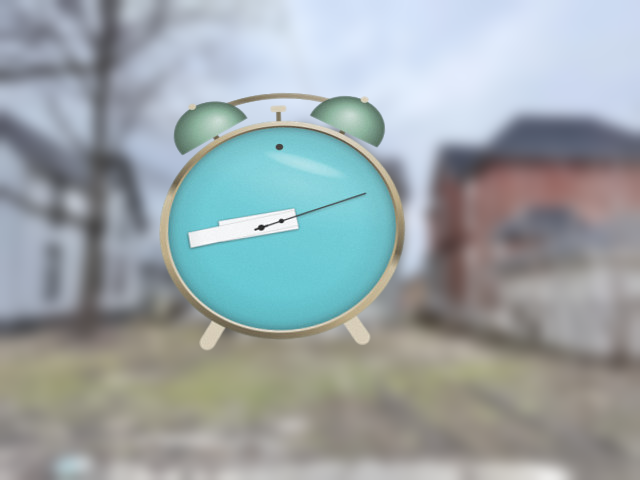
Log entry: {"hour": 8, "minute": 43, "second": 12}
